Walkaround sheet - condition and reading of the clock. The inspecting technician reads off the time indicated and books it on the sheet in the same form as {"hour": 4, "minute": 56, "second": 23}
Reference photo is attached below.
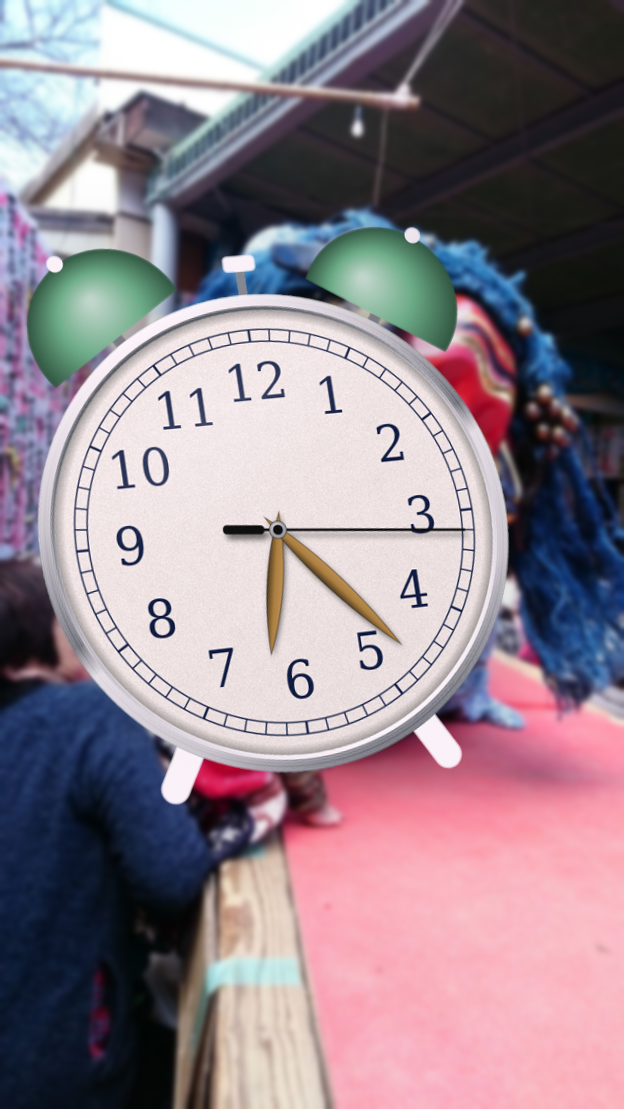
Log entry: {"hour": 6, "minute": 23, "second": 16}
